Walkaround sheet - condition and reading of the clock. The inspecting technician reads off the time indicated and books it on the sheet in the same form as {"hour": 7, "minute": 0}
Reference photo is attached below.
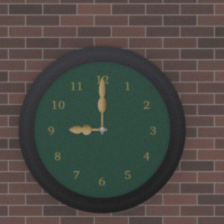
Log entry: {"hour": 9, "minute": 0}
